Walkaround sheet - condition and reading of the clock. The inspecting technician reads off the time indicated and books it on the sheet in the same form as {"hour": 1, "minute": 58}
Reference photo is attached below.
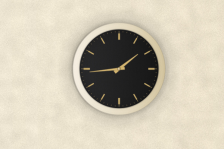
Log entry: {"hour": 1, "minute": 44}
